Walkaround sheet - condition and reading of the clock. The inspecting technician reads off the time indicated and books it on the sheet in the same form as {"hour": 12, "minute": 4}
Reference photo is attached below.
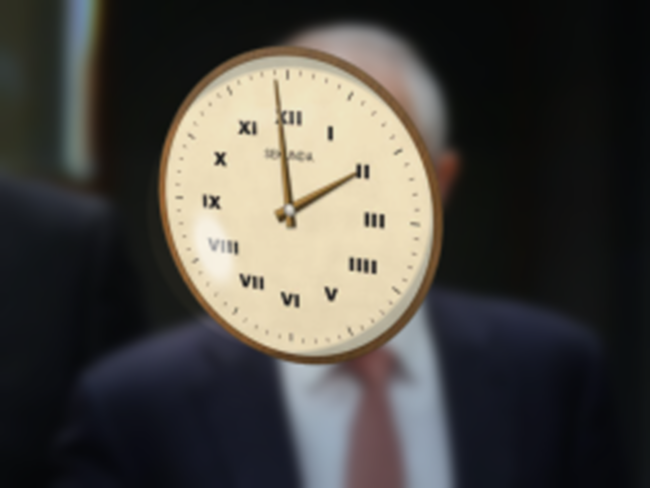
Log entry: {"hour": 1, "minute": 59}
